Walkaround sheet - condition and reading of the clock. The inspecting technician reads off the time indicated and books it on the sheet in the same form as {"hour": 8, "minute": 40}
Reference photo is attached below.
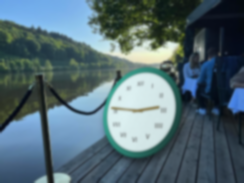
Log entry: {"hour": 2, "minute": 46}
